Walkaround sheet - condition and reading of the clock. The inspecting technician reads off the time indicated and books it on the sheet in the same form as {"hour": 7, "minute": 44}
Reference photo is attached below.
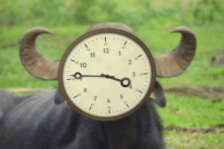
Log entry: {"hour": 3, "minute": 46}
